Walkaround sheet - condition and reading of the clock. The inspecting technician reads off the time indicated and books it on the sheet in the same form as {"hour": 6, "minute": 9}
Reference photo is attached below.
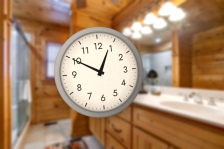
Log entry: {"hour": 12, "minute": 50}
